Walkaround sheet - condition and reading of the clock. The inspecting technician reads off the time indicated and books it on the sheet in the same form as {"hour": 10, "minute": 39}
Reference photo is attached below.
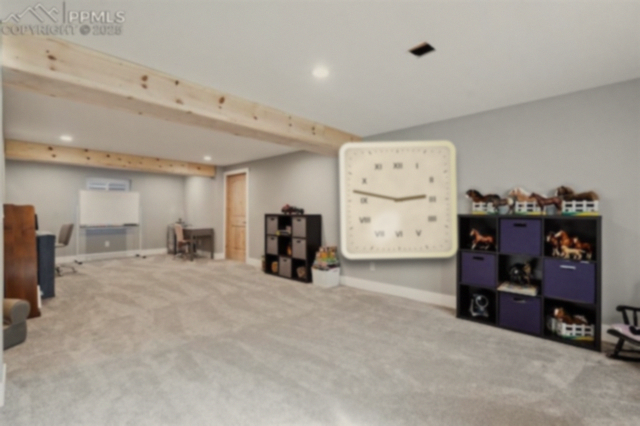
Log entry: {"hour": 2, "minute": 47}
